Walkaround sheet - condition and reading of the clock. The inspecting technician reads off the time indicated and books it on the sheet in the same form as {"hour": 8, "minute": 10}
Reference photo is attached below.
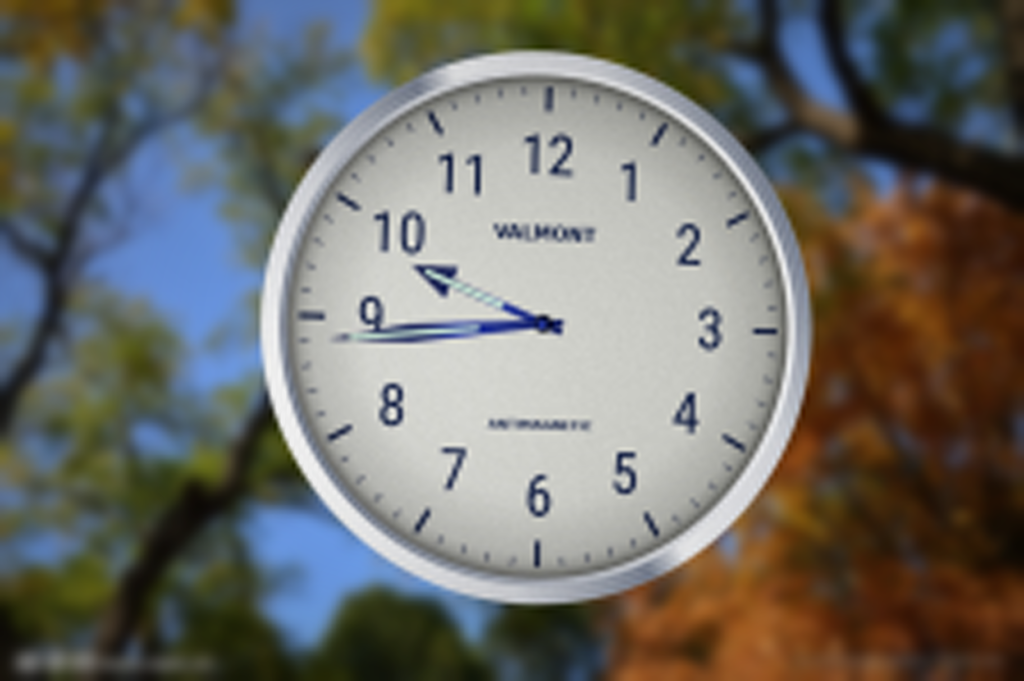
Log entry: {"hour": 9, "minute": 44}
